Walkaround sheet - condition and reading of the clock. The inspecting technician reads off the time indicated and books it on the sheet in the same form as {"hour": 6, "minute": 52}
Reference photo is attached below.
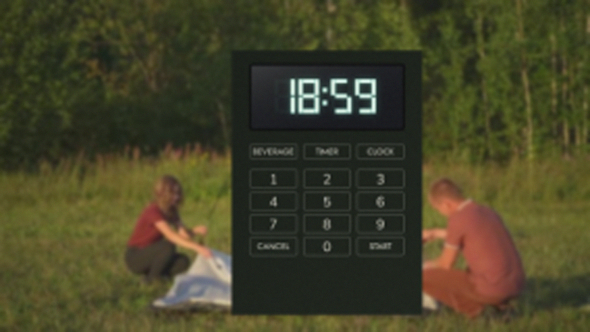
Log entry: {"hour": 18, "minute": 59}
